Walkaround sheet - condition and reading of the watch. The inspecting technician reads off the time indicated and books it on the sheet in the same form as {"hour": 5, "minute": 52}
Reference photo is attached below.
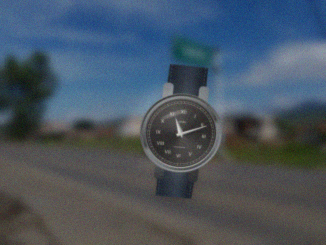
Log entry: {"hour": 11, "minute": 11}
